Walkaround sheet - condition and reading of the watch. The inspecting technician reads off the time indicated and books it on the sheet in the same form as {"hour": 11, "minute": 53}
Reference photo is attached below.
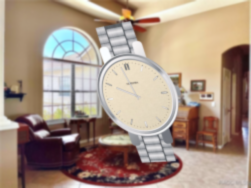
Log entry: {"hour": 9, "minute": 58}
